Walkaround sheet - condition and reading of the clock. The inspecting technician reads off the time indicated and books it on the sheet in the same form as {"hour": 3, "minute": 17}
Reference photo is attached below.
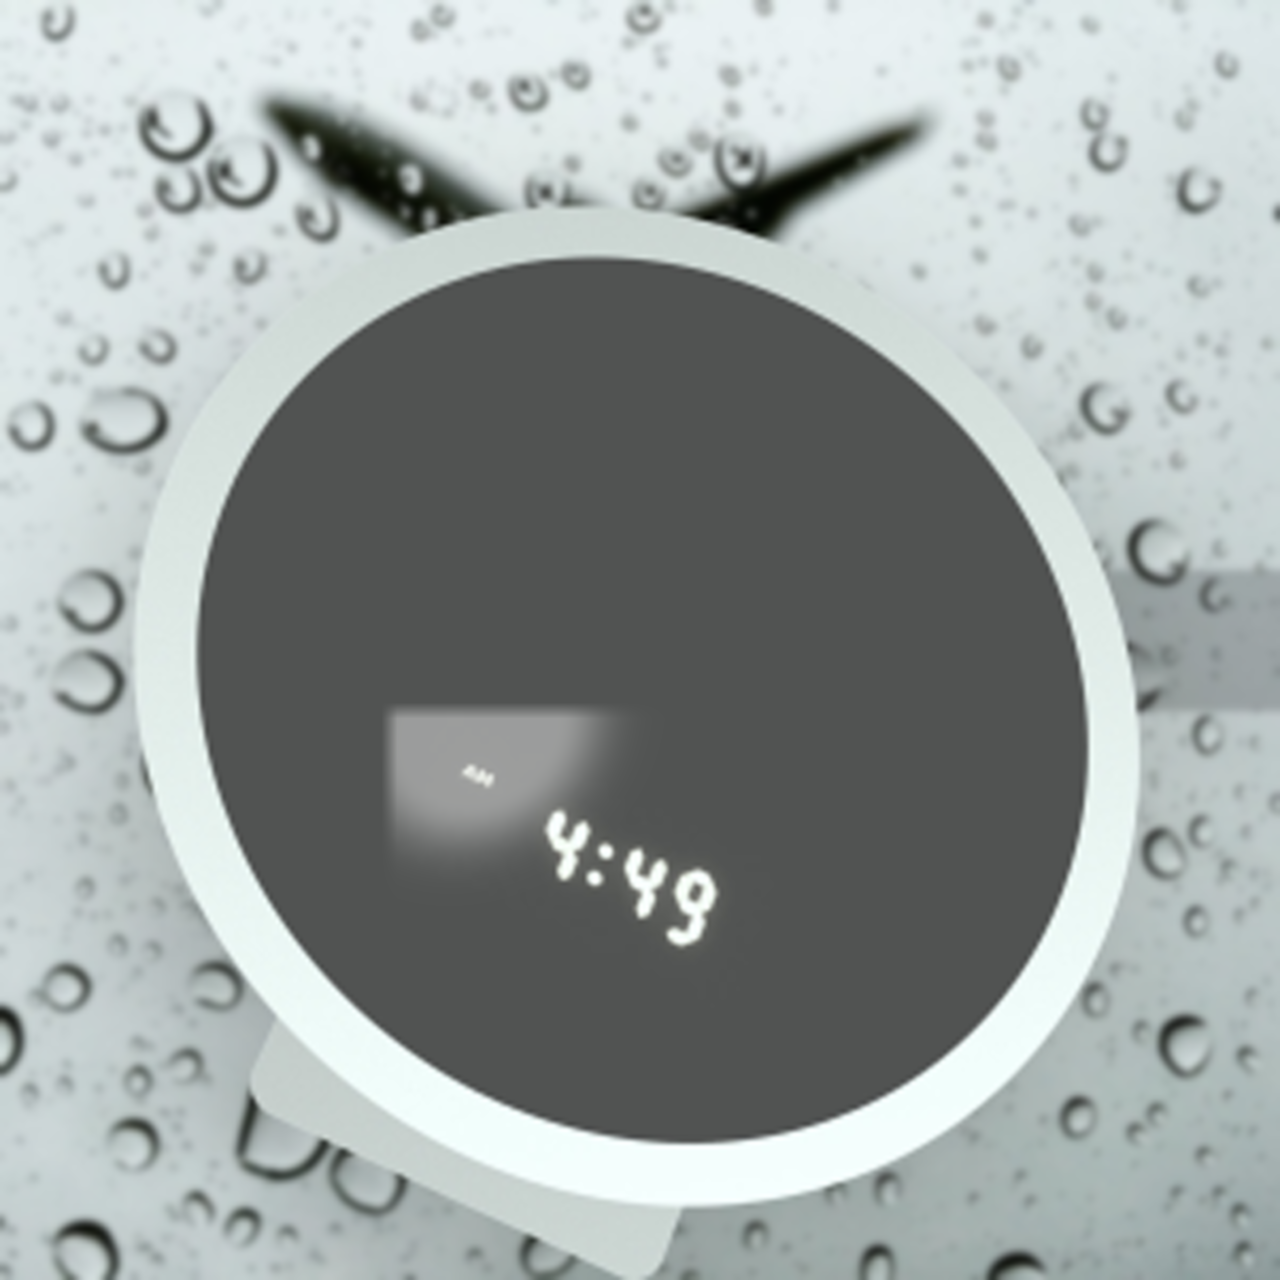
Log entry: {"hour": 4, "minute": 49}
